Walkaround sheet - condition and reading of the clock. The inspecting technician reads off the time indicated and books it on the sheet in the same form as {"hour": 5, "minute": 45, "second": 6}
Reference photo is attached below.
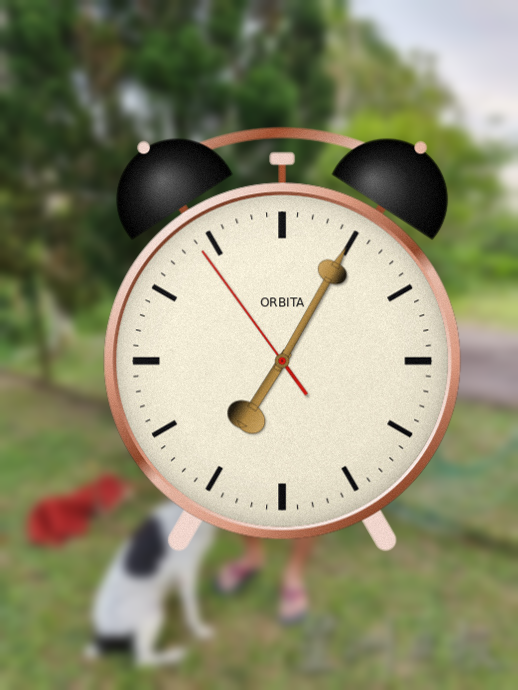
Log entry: {"hour": 7, "minute": 4, "second": 54}
